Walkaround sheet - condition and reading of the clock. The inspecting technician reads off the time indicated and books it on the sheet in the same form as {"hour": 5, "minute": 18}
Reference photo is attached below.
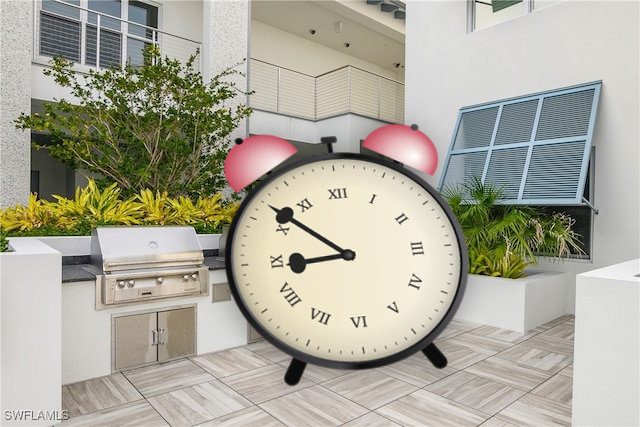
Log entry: {"hour": 8, "minute": 52}
